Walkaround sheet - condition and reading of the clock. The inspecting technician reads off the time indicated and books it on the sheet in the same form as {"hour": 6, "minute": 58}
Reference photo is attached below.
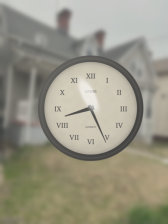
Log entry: {"hour": 8, "minute": 26}
